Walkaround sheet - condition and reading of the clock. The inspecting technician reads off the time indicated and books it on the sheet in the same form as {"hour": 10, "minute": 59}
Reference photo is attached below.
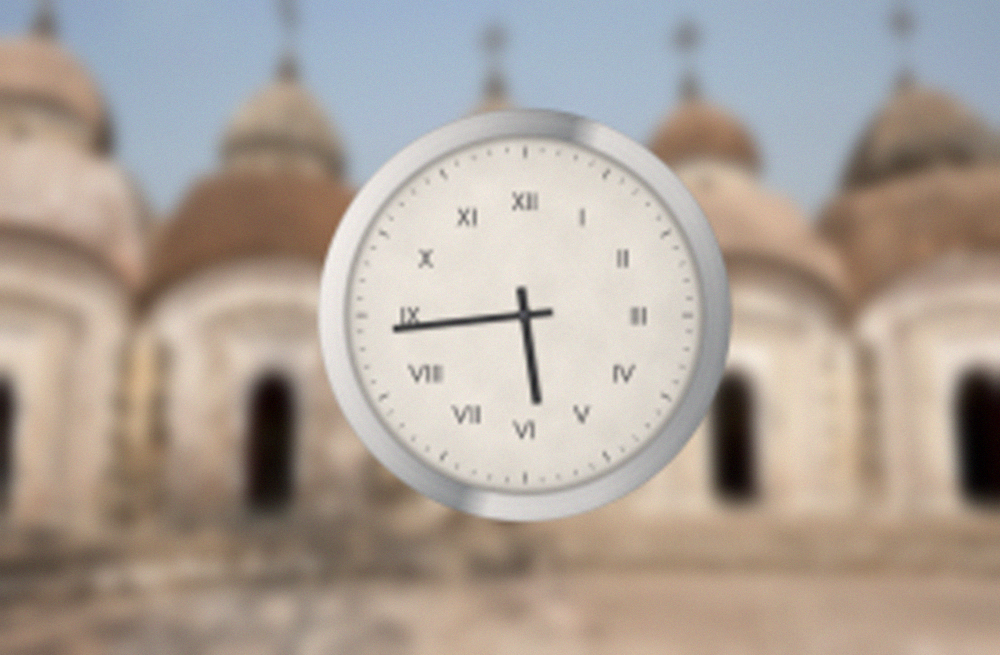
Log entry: {"hour": 5, "minute": 44}
